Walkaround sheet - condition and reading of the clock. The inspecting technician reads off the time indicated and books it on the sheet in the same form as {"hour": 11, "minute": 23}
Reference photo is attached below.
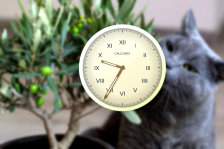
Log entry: {"hour": 9, "minute": 35}
